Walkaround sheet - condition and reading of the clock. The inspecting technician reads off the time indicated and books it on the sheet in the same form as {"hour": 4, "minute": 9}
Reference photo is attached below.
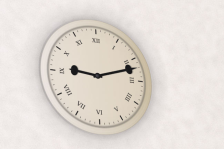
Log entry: {"hour": 9, "minute": 12}
